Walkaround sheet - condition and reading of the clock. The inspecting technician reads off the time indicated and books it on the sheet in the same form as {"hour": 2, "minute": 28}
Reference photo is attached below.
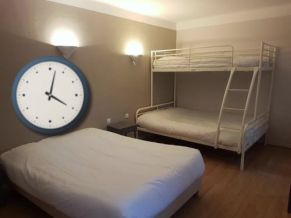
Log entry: {"hour": 4, "minute": 2}
